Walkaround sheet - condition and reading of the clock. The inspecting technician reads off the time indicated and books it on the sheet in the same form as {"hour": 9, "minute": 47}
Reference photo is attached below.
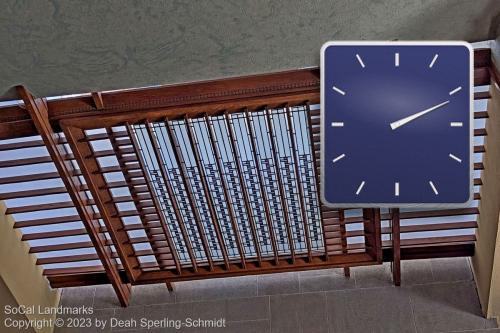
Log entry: {"hour": 2, "minute": 11}
